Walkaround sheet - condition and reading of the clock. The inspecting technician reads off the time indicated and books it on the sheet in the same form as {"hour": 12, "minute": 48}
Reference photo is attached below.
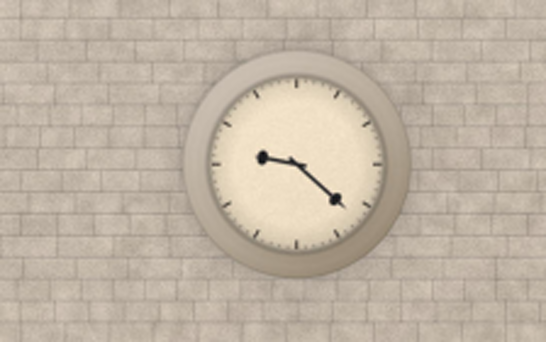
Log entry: {"hour": 9, "minute": 22}
